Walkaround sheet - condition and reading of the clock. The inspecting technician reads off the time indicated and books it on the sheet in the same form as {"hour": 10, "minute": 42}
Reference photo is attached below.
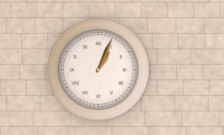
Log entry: {"hour": 1, "minute": 4}
